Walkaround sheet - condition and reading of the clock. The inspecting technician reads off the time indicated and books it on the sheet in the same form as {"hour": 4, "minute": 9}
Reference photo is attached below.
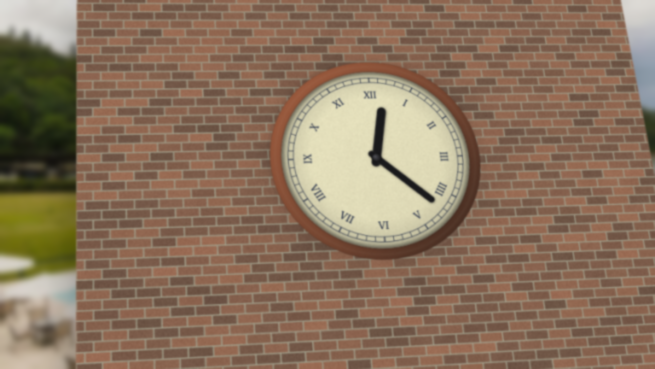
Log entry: {"hour": 12, "minute": 22}
